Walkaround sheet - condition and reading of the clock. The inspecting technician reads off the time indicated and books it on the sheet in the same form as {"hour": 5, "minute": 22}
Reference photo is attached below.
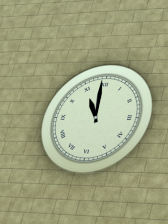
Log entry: {"hour": 10, "minute": 59}
